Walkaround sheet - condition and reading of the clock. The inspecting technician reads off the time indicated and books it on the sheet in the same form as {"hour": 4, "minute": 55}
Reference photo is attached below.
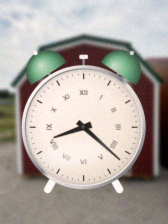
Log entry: {"hour": 8, "minute": 22}
